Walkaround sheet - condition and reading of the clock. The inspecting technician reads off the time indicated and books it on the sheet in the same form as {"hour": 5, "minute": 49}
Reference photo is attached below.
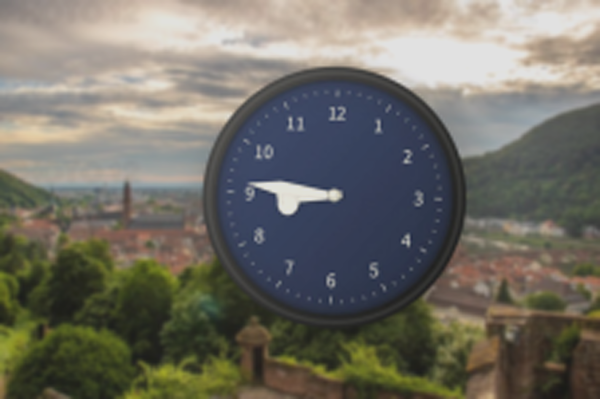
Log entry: {"hour": 8, "minute": 46}
